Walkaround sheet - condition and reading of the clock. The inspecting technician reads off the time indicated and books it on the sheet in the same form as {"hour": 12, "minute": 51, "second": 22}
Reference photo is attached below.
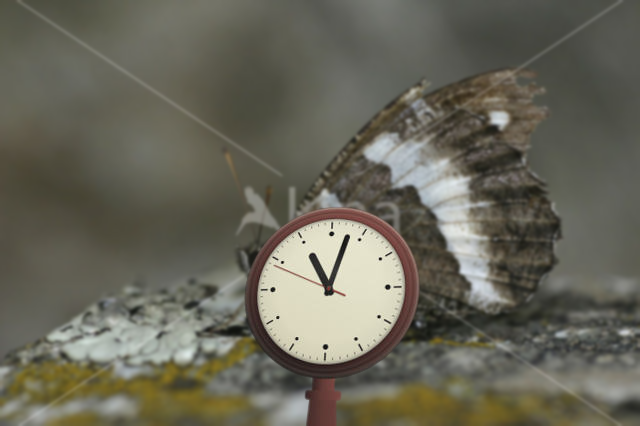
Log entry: {"hour": 11, "minute": 2, "second": 49}
